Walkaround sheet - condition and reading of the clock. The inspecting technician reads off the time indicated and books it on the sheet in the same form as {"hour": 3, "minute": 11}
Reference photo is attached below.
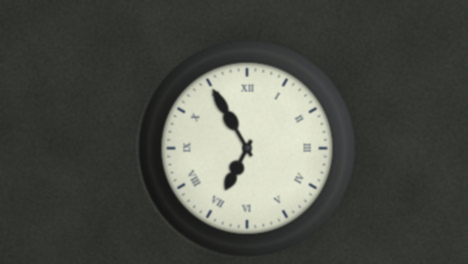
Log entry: {"hour": 6, "minute": 55}
